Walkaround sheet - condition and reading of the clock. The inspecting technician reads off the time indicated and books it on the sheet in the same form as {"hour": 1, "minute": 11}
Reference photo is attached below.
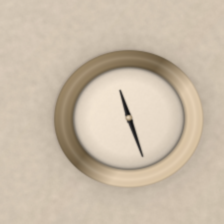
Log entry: {"hour": 11, "minute": 27}
